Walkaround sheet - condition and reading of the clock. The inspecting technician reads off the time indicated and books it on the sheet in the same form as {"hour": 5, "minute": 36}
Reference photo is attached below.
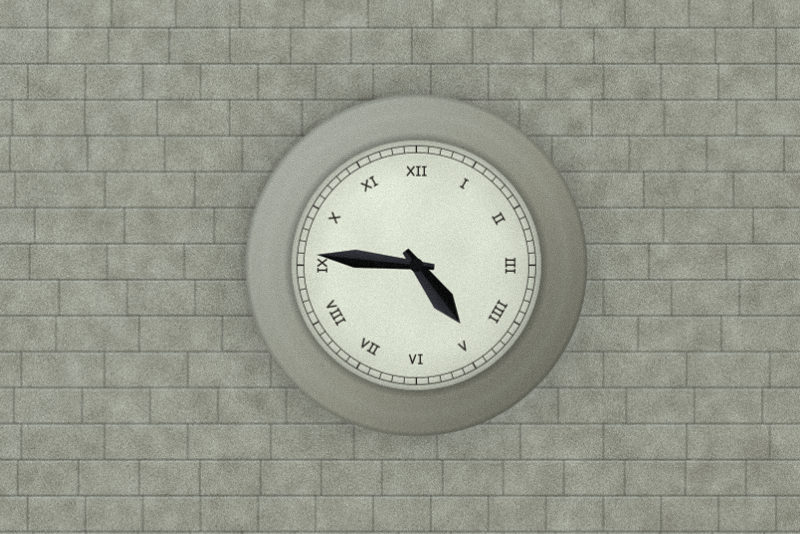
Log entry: {"hour": 4, "minute": 46}
